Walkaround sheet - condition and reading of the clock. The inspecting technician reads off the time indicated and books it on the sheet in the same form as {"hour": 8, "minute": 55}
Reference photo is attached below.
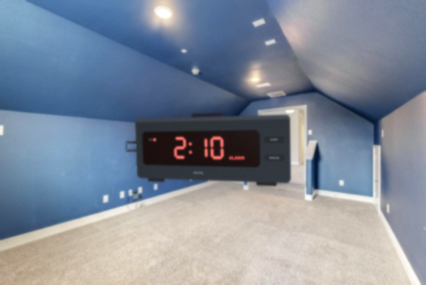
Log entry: {"hour": 2, "minute": 10}
